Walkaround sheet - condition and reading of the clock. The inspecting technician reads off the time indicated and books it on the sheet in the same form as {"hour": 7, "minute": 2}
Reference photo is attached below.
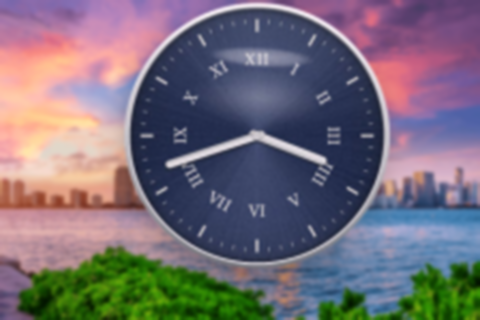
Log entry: {"hour": 3, "minute": 42}
